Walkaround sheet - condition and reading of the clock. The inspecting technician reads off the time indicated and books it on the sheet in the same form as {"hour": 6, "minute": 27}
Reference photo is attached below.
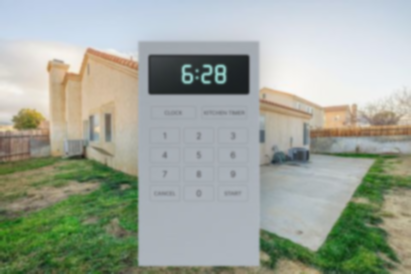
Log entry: {"hour": 6, "minute": 28}
